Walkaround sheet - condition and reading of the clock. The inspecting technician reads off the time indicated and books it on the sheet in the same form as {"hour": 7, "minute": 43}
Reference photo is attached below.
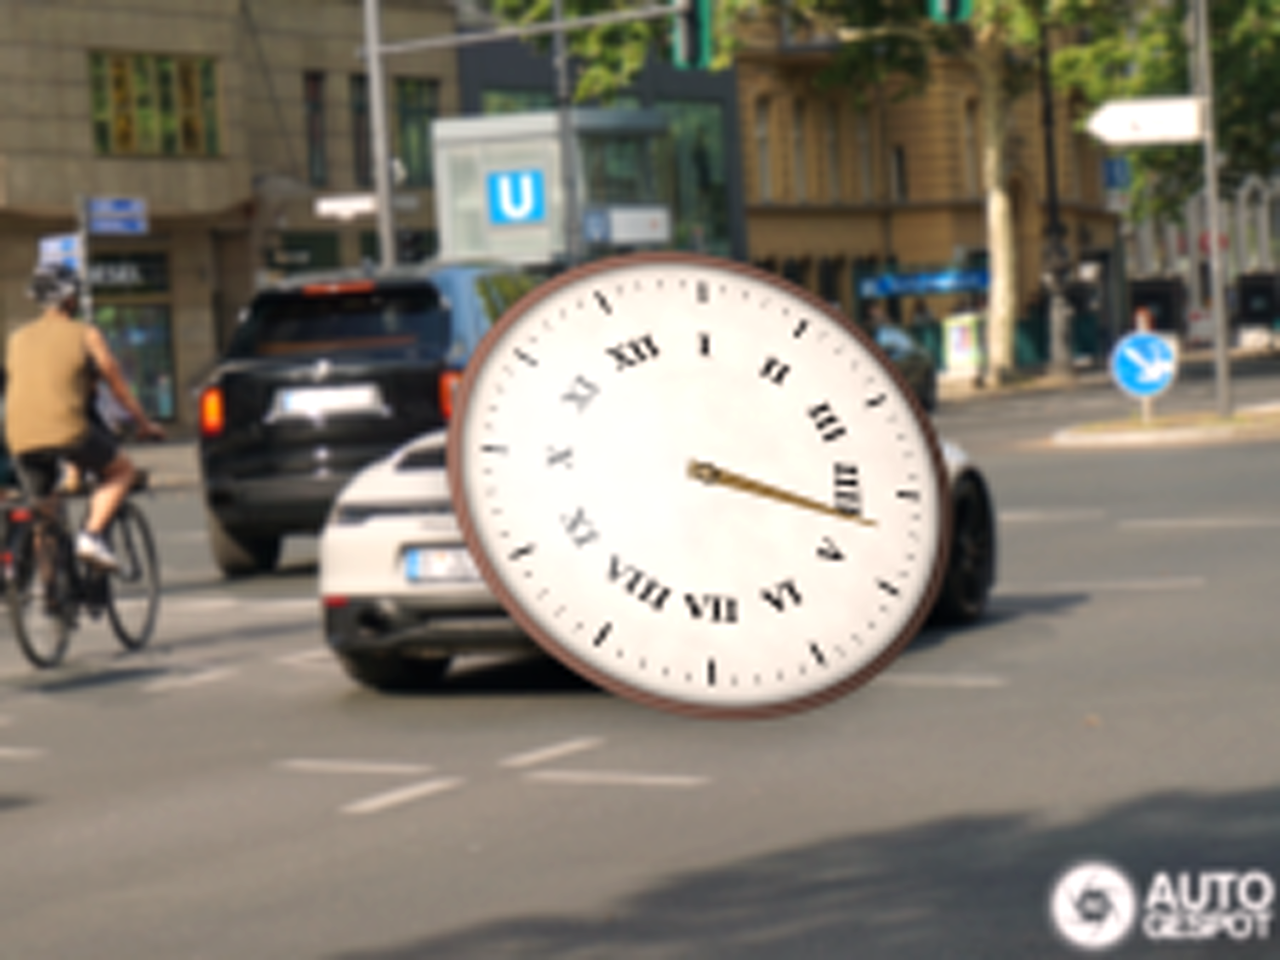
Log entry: {"hour": 4, "minute": 22}
